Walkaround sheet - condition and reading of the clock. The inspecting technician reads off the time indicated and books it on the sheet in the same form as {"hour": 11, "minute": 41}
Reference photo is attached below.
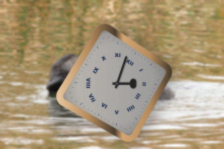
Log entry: {"hour": 1, "minute": 58}
